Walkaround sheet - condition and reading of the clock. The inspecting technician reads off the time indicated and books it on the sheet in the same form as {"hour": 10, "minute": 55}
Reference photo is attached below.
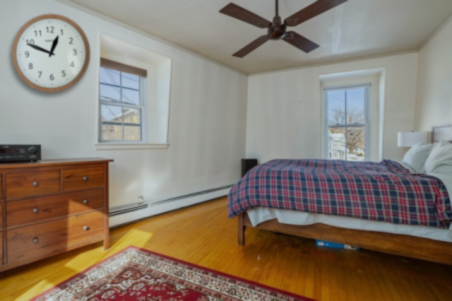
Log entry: {"hour": 12, "minute": 49}
